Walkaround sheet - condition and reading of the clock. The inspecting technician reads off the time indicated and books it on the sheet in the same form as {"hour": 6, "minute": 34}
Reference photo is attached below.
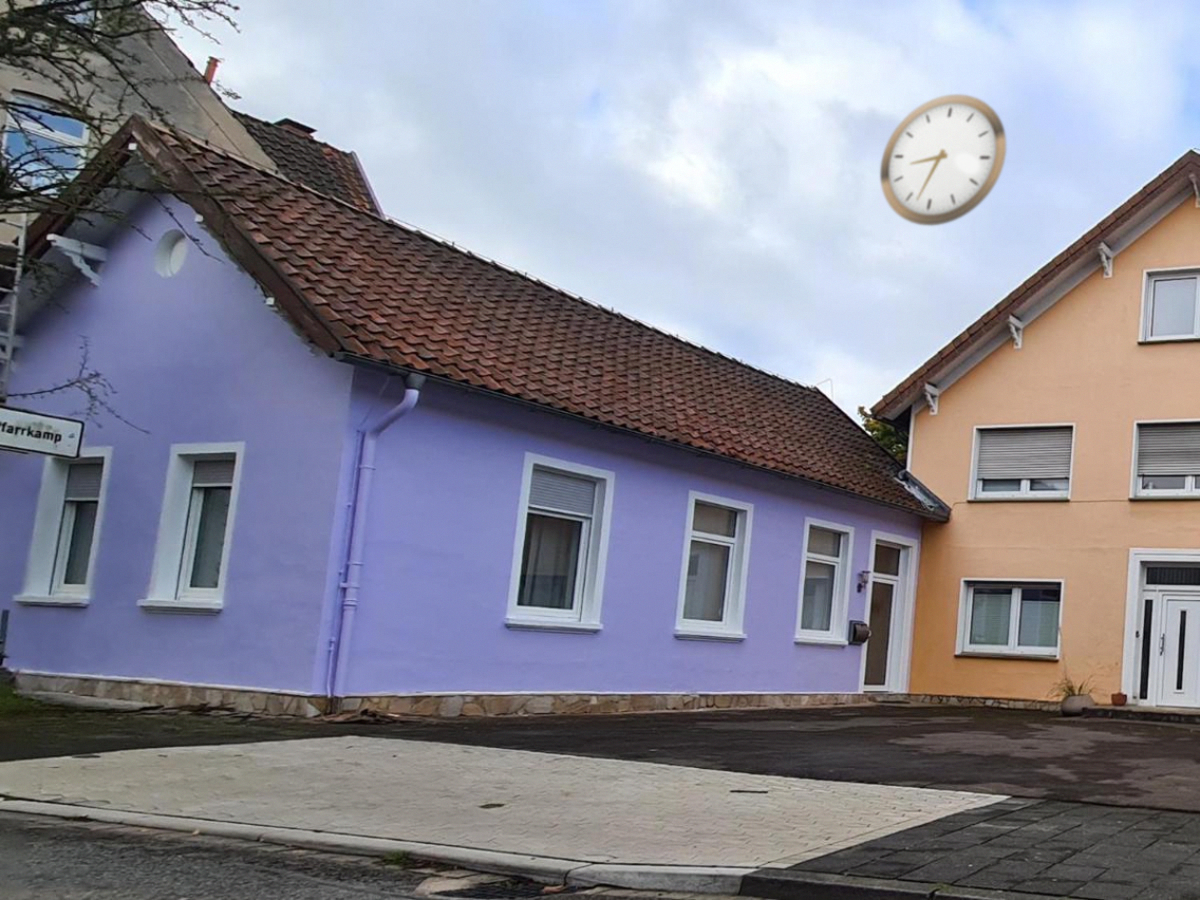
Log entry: {"hour": 8, "minute": 33}
